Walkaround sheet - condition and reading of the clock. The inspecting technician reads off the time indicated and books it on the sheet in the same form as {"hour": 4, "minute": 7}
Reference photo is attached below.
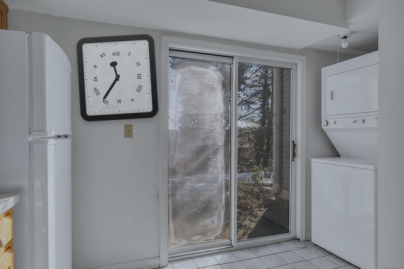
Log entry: {"hour": 11, "minute": 36}
